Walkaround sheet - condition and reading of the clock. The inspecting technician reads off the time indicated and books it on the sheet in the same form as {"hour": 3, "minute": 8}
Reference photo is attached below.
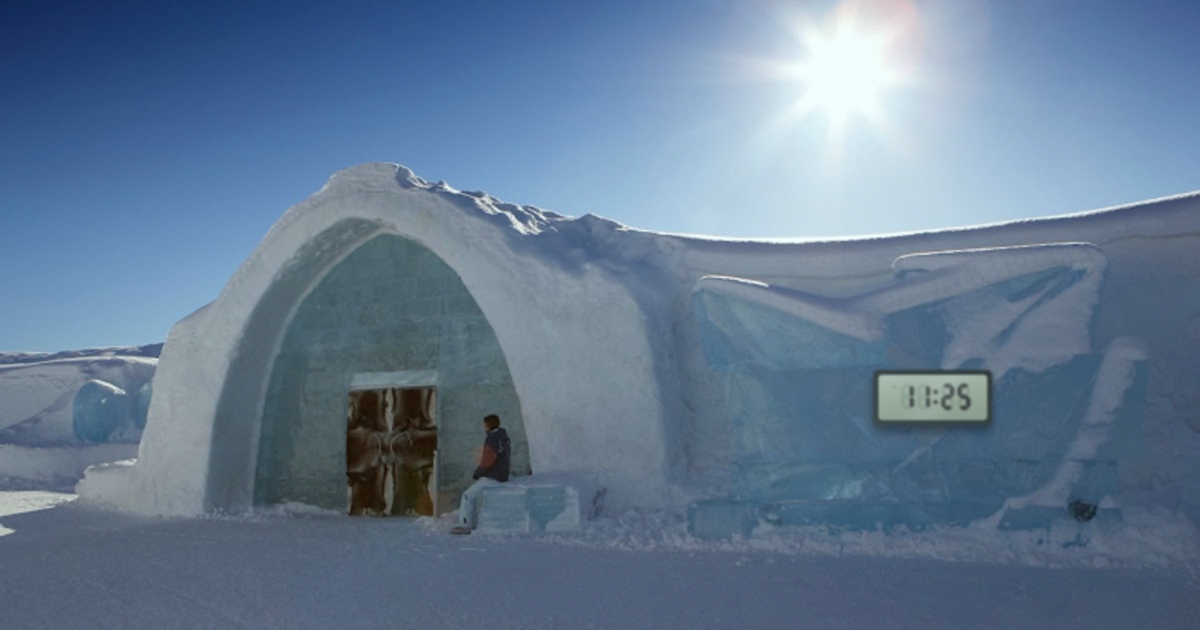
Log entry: {"hour": 11, "minute": 25}
